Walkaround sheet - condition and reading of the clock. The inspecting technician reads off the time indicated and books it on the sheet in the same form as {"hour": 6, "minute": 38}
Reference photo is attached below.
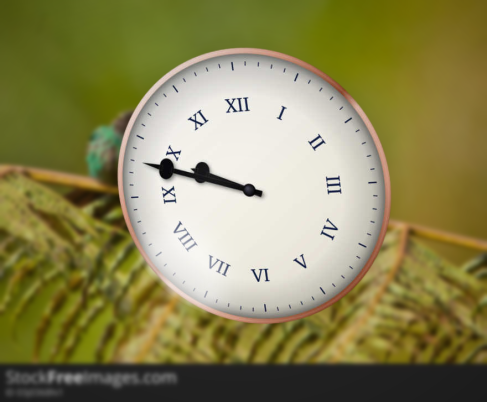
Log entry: {"hour": 9, "minute": 48}
